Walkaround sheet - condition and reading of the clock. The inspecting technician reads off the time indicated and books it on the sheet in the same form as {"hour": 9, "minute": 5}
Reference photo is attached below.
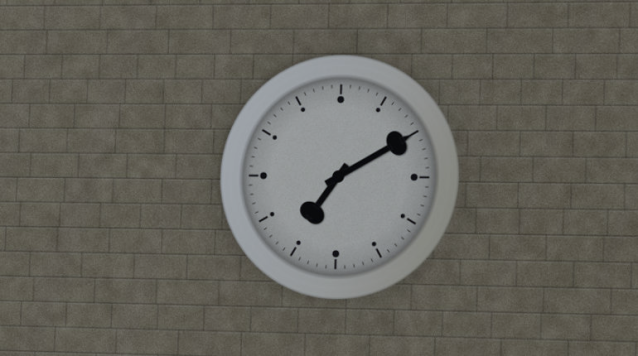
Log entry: {"hour": 7, "minute": 10}
